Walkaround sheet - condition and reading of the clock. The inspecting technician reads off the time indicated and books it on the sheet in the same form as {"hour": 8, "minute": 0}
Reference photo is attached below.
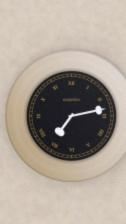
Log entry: {"hour": 7, "minute": 13}
